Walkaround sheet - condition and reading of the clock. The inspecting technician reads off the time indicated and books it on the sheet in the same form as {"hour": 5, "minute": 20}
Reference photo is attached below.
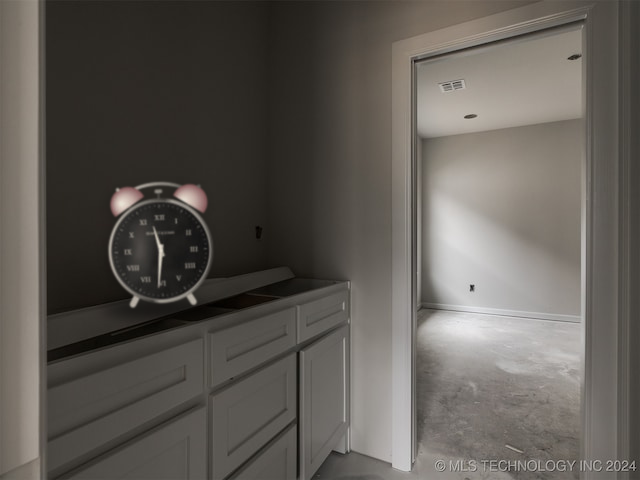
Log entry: {"hour": 11, "minute": 31}
